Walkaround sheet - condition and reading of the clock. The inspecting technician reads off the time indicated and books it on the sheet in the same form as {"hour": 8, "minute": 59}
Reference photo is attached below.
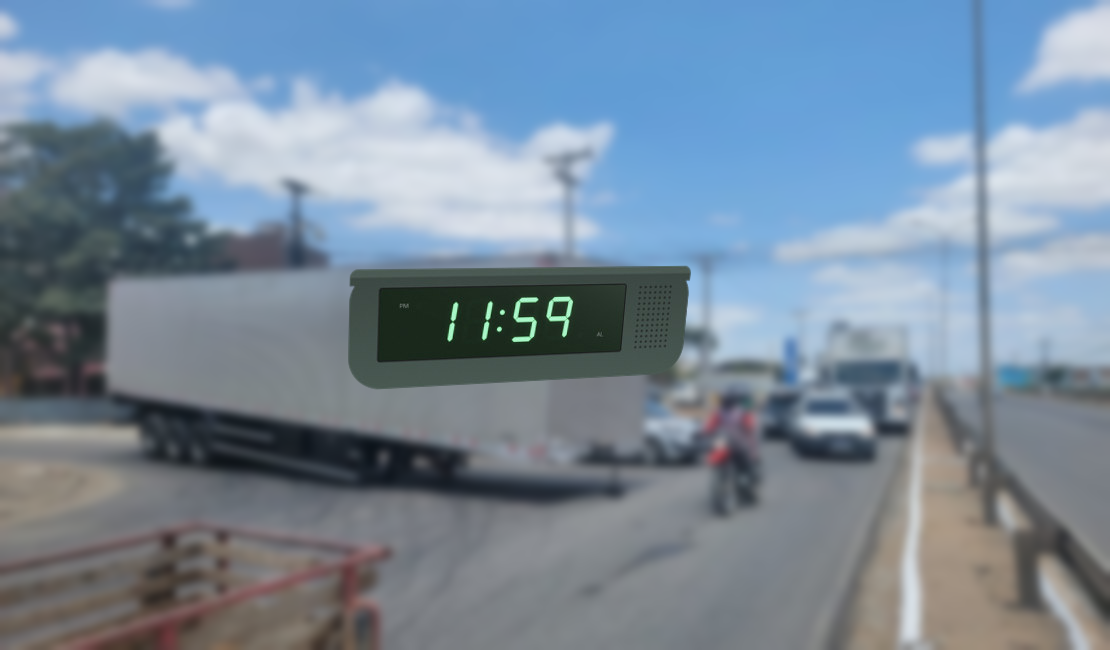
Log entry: {"hour": 11, "minute": 59}
